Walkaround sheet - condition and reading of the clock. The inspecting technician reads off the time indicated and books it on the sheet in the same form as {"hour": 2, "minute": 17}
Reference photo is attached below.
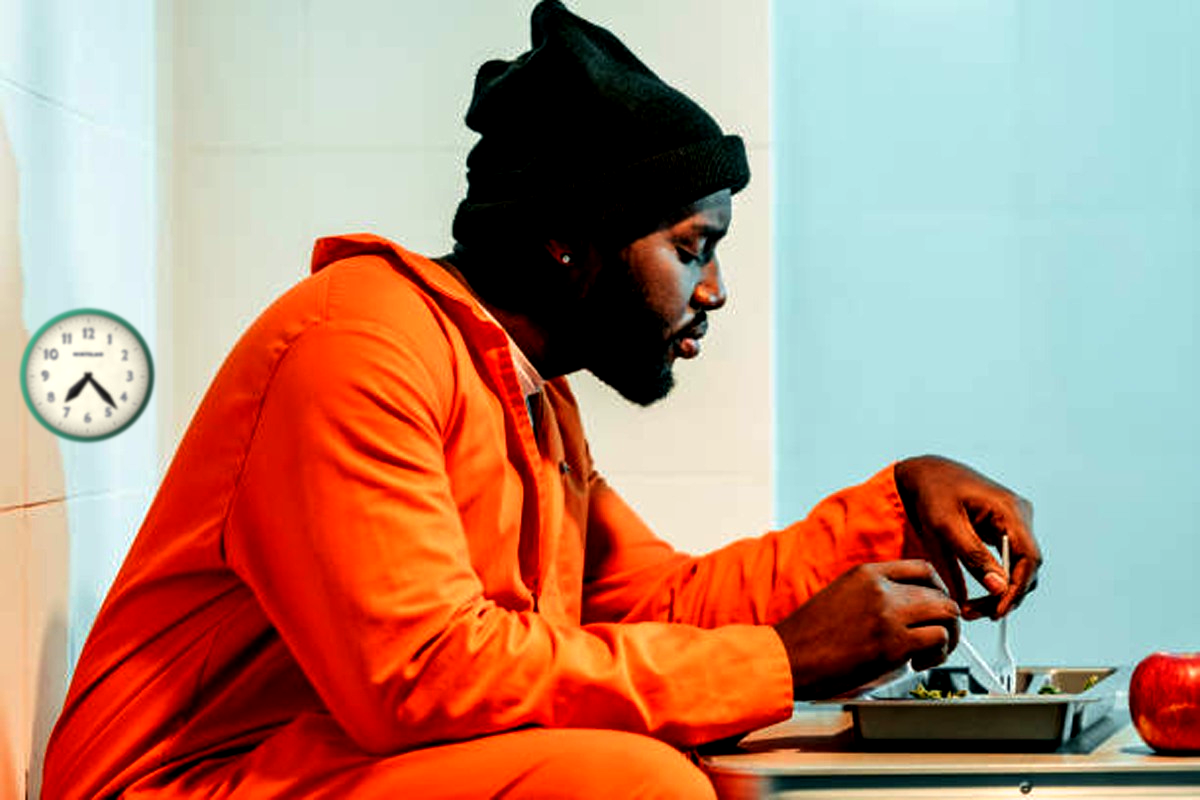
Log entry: {"hour": 7, "minute": 23}
